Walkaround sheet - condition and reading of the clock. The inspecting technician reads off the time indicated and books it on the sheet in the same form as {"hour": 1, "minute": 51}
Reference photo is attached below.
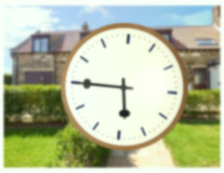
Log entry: {"hour": 5, "minute": 45}
